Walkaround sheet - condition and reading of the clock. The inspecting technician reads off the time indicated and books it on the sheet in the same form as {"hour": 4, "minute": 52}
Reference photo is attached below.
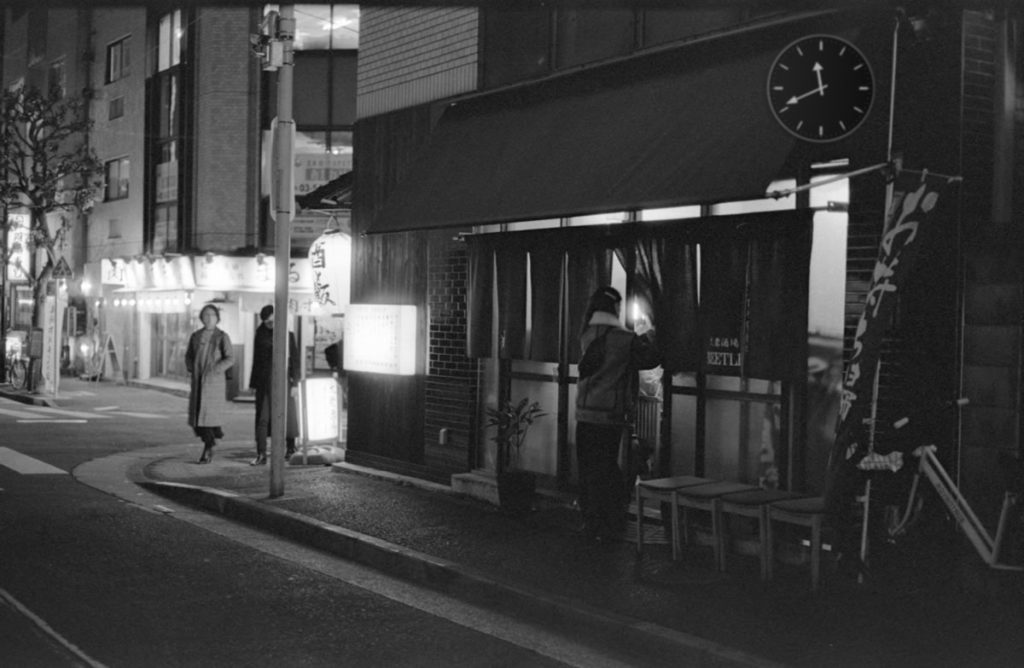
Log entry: {"hour": 11, "minute": 41}
